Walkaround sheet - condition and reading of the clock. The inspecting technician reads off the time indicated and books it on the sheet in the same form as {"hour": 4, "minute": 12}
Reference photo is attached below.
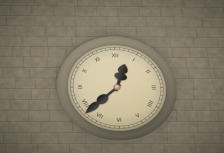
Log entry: {"hour": 12, "minute": 38}
